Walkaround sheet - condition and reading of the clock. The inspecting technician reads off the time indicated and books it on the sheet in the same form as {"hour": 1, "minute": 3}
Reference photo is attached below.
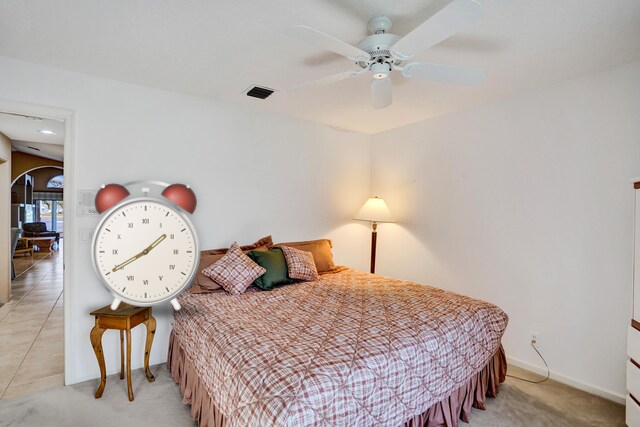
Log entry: {"hour": 1, "minute": 40}
